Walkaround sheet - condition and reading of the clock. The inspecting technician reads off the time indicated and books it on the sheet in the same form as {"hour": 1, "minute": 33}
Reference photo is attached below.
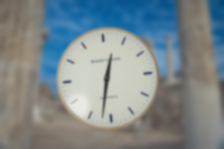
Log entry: {"hour": 12, "minute": 32}
